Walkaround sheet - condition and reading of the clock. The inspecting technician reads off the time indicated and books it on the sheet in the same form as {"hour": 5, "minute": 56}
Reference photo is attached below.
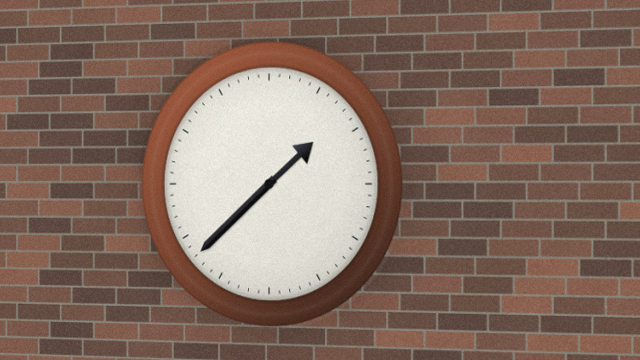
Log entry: {"hour": 1, "minute": 38}
